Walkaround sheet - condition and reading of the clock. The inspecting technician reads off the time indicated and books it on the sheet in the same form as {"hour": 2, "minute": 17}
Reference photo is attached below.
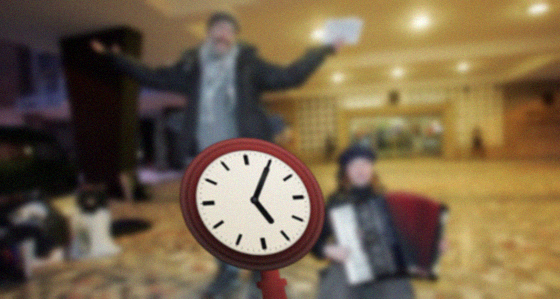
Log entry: {"hour": 5, "minute": 5}
